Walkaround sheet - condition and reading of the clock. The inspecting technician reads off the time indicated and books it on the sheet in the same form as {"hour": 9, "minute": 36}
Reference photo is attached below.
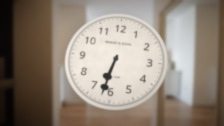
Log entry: {"hour": 6, "minute": 32}
